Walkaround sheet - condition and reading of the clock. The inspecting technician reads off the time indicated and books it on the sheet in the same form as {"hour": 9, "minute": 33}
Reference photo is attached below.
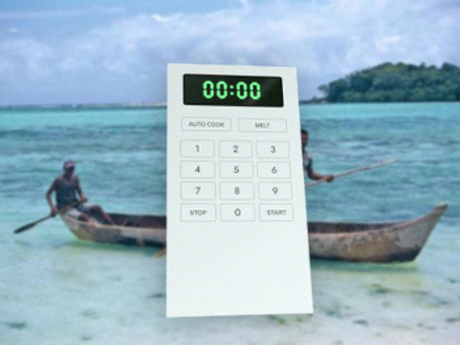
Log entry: {"hour": 0, "minute": 0}
